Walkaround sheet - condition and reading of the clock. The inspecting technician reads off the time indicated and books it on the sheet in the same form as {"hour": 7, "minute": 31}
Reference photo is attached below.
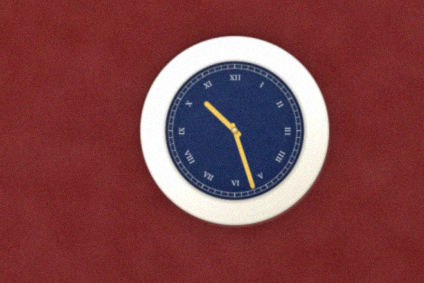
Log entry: {"hour": 10, "minute": 27}
